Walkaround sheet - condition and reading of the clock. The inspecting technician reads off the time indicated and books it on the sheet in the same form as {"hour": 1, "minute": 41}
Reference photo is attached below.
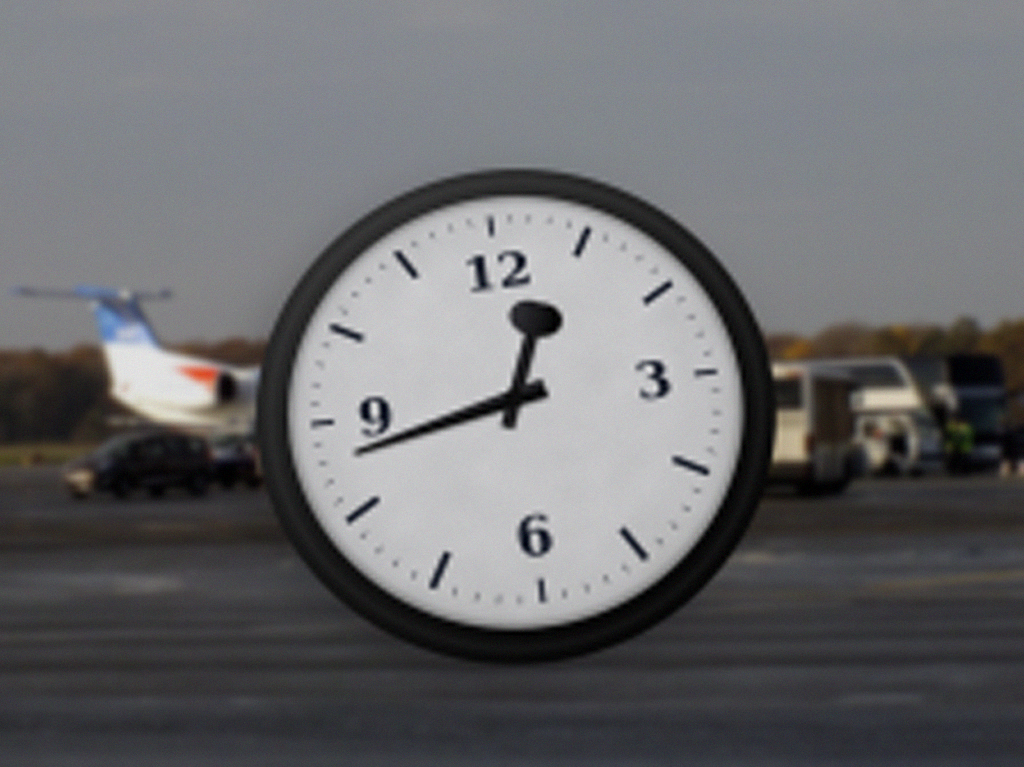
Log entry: {"hour": 12, "minute": 43}
